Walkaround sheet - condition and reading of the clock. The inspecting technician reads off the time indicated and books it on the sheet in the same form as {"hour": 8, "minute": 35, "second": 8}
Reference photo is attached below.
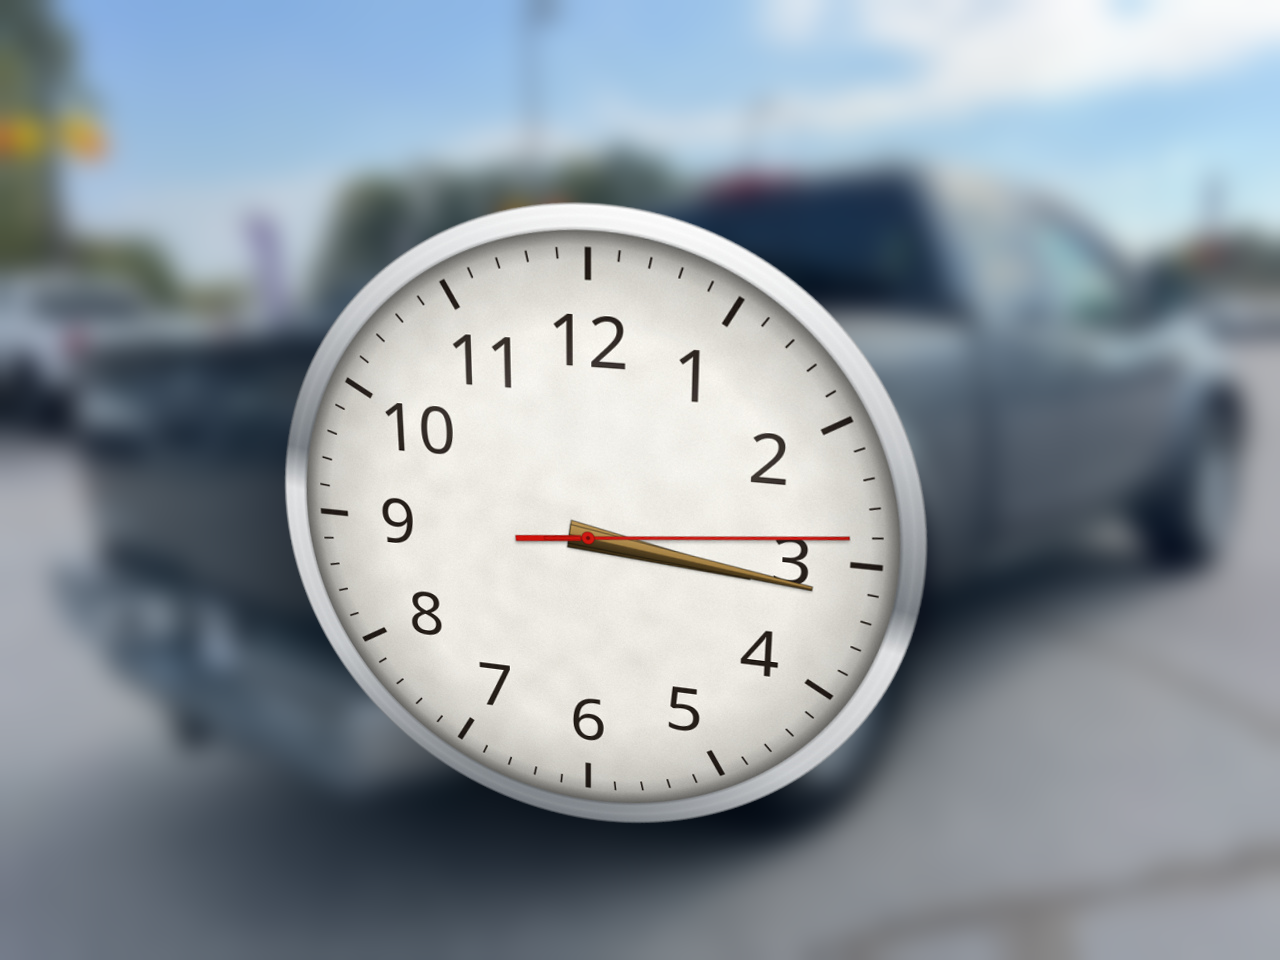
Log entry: {"hour": 3, "minute": 16, "second": 14}
